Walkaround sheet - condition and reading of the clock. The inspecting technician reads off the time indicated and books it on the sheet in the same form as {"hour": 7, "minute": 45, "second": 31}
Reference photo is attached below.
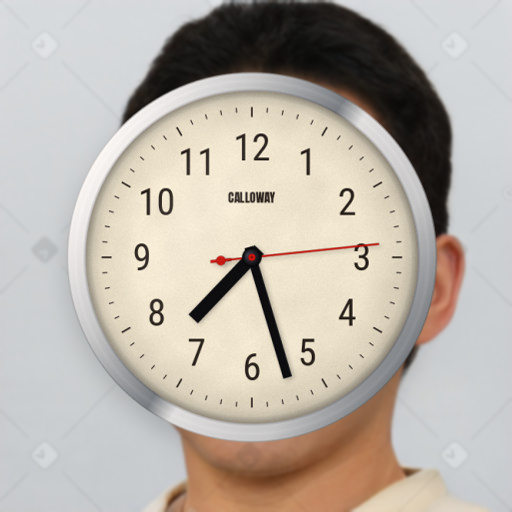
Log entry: {"hour": 7, "minute": 27, "second": 14}
